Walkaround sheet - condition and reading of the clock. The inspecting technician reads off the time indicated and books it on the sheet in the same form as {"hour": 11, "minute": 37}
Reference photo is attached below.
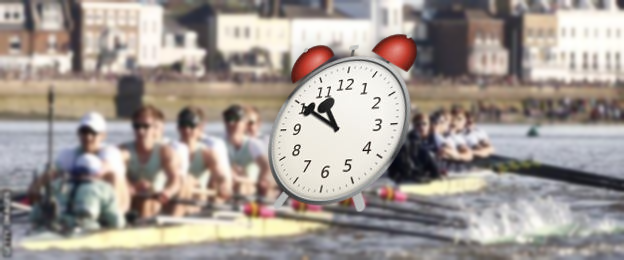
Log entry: {"hour": 10, "minute": 50}
